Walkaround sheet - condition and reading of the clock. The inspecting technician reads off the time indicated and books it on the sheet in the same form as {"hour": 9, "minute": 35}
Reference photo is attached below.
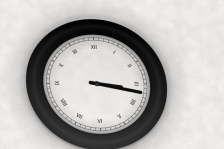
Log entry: {"hour": 3, "minute": 17}
